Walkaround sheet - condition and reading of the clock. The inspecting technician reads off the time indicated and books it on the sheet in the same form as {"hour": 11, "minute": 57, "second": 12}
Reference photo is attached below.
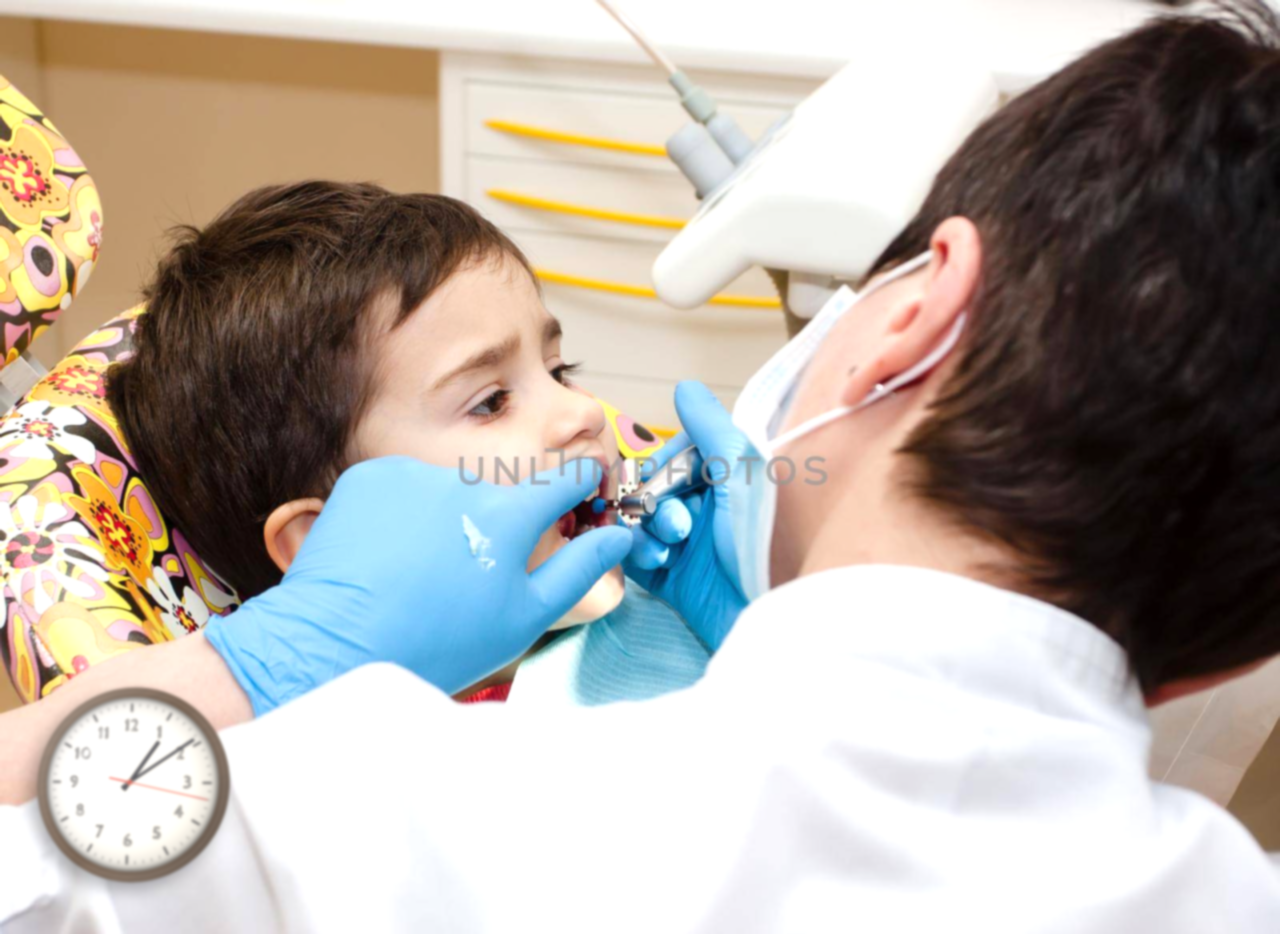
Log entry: {"hour": 1, "minute": 9, "second": 17}
